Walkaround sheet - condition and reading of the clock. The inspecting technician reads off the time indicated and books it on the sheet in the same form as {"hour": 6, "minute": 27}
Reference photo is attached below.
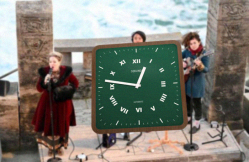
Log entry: {"hour": 12, "minute": 47}
